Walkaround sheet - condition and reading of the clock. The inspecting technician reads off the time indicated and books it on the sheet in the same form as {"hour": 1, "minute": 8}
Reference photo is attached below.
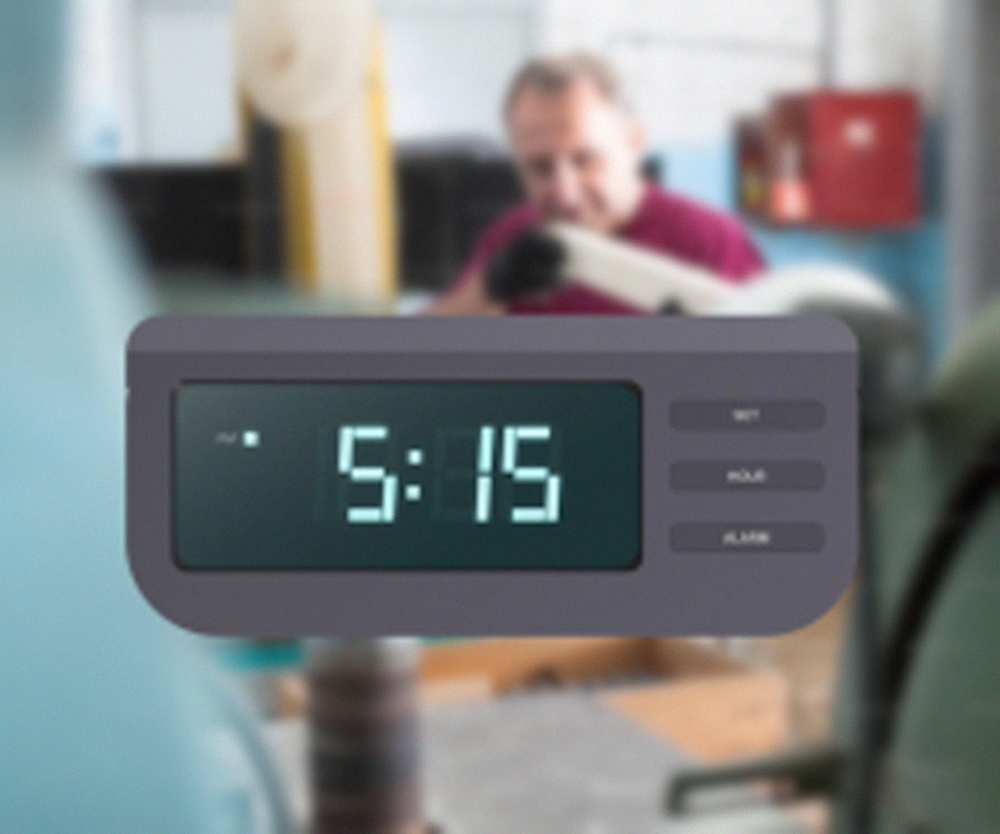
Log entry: {"hour": 5, "minute": 15}
